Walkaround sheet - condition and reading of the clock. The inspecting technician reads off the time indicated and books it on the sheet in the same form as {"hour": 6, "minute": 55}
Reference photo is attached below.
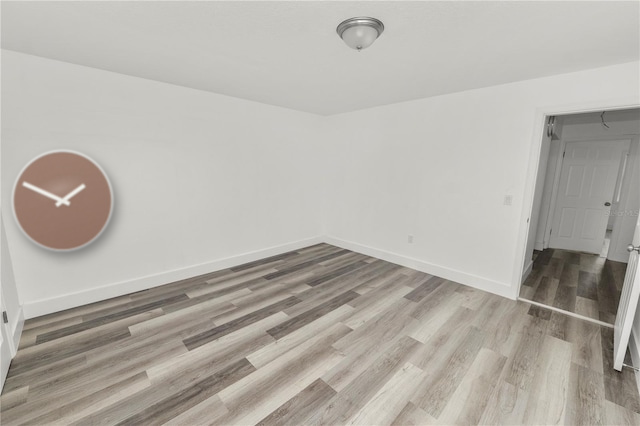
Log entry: {"hour": 1, "minute": 49}
